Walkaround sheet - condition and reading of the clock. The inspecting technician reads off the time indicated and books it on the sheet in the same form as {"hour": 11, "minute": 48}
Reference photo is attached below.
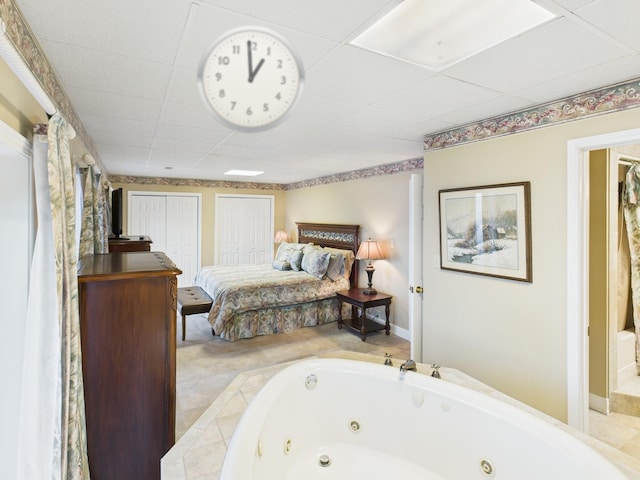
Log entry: {"hour": 12, "minute": 59}
